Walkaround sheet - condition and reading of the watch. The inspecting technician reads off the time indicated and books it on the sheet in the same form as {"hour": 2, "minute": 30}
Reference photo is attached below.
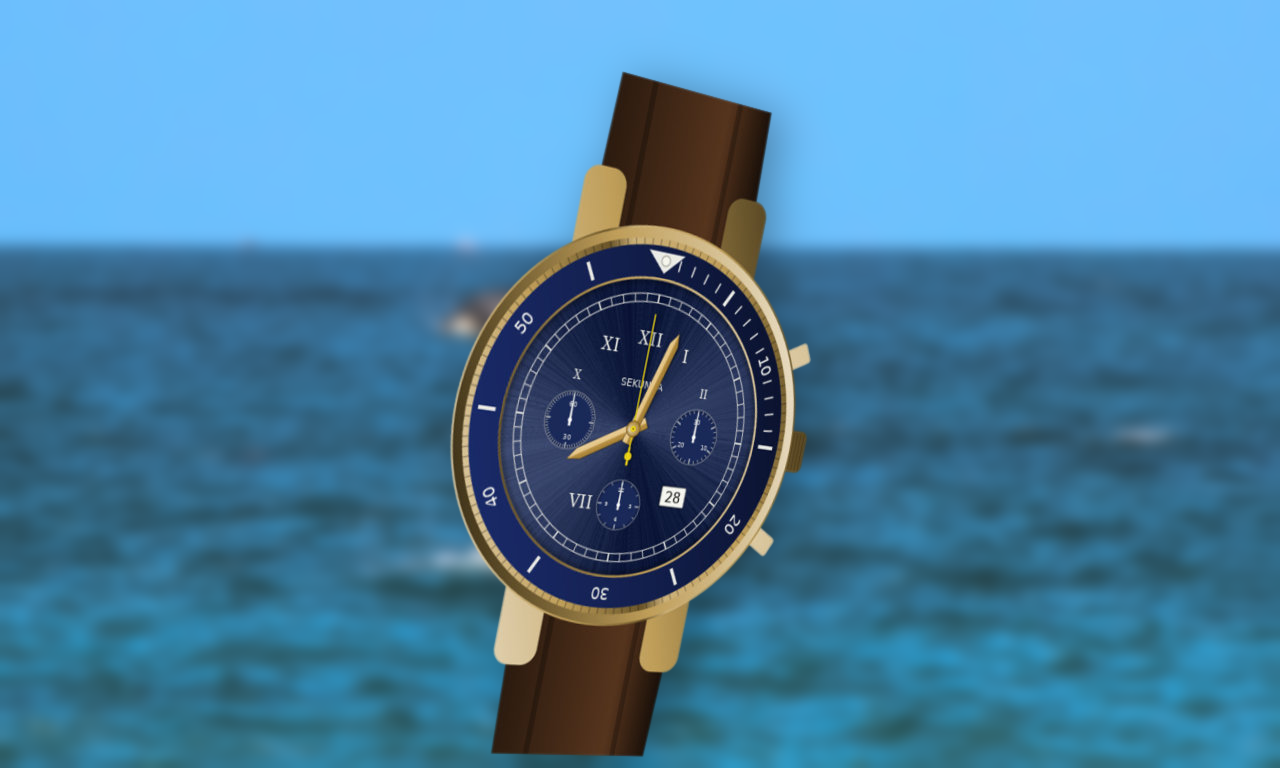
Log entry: {"hour": 8, "minute": 3}
